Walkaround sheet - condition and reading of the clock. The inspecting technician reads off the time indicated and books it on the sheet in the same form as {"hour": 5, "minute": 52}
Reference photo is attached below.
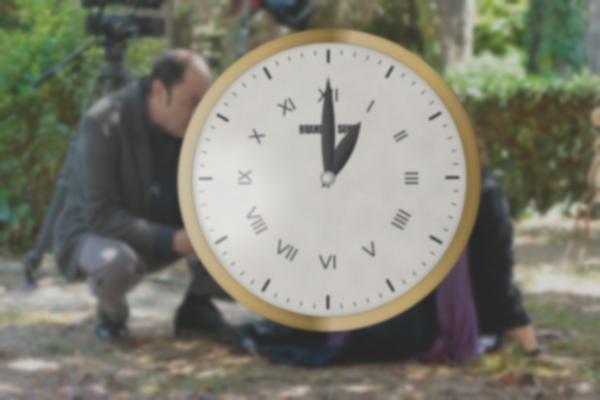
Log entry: {"hour": 1, "minute": 0}
